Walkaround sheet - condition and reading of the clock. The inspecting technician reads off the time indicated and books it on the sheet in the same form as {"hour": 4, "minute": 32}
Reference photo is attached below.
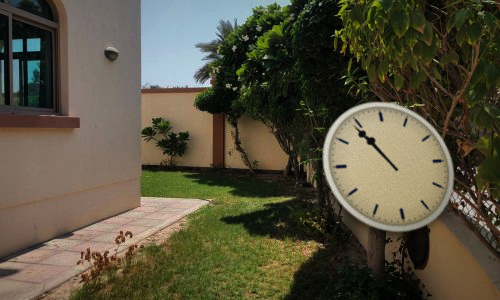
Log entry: {"hour": 10, "minute": 54}
